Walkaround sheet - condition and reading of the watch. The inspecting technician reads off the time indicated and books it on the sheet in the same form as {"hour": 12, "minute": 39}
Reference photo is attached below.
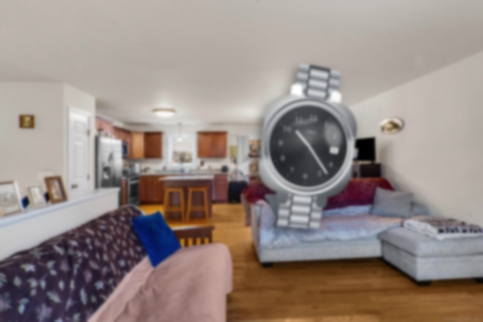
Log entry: {"hour": 10, "minute": 23}
